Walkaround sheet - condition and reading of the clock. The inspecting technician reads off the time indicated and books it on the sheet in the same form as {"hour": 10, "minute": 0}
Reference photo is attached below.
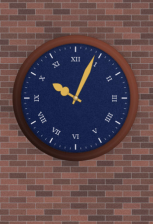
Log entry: {"hour": 10, "minute": 4}
